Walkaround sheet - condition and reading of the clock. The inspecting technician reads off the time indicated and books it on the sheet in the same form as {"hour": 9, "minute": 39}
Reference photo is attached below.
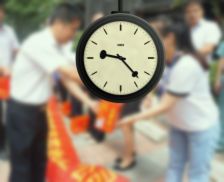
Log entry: {"hour": 9, "minute": 23}
